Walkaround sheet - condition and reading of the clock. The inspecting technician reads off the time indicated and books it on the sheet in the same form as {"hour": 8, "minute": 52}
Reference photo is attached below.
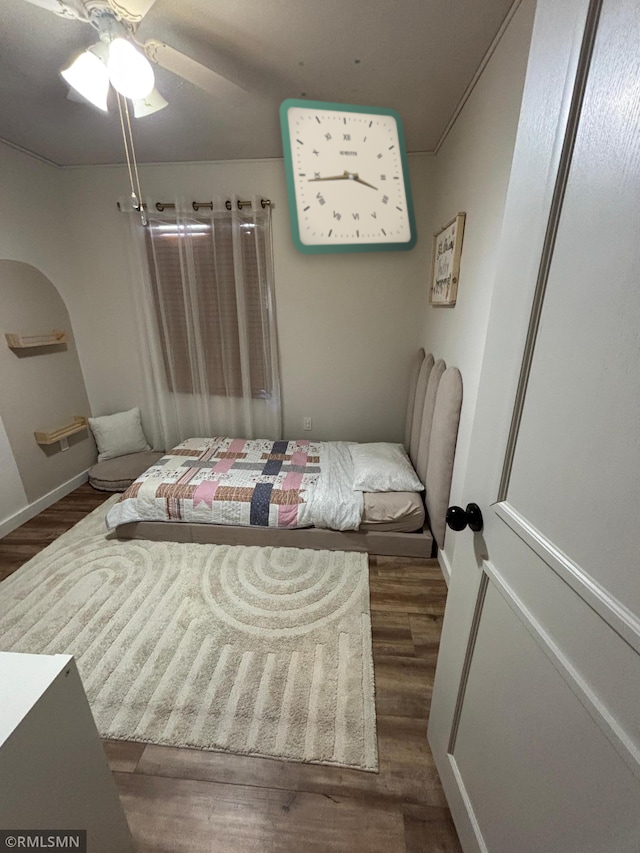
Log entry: {"hour": 3, "minute": 44}
